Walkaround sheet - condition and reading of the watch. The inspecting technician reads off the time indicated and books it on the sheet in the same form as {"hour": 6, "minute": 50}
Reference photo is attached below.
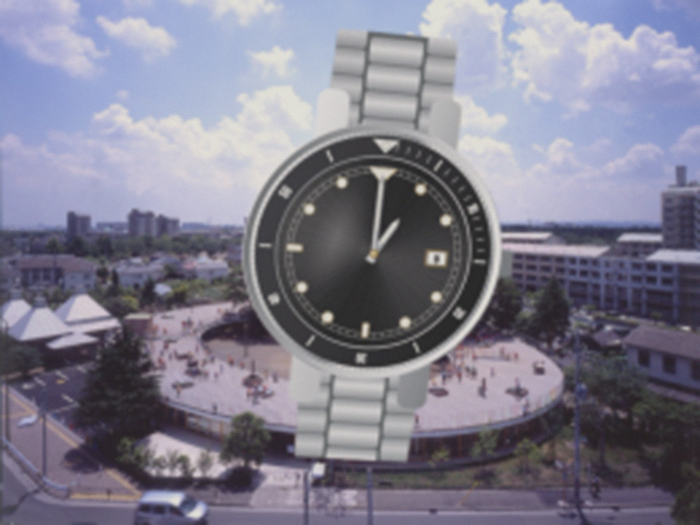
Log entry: {"hour": 1, "minute": 0}
